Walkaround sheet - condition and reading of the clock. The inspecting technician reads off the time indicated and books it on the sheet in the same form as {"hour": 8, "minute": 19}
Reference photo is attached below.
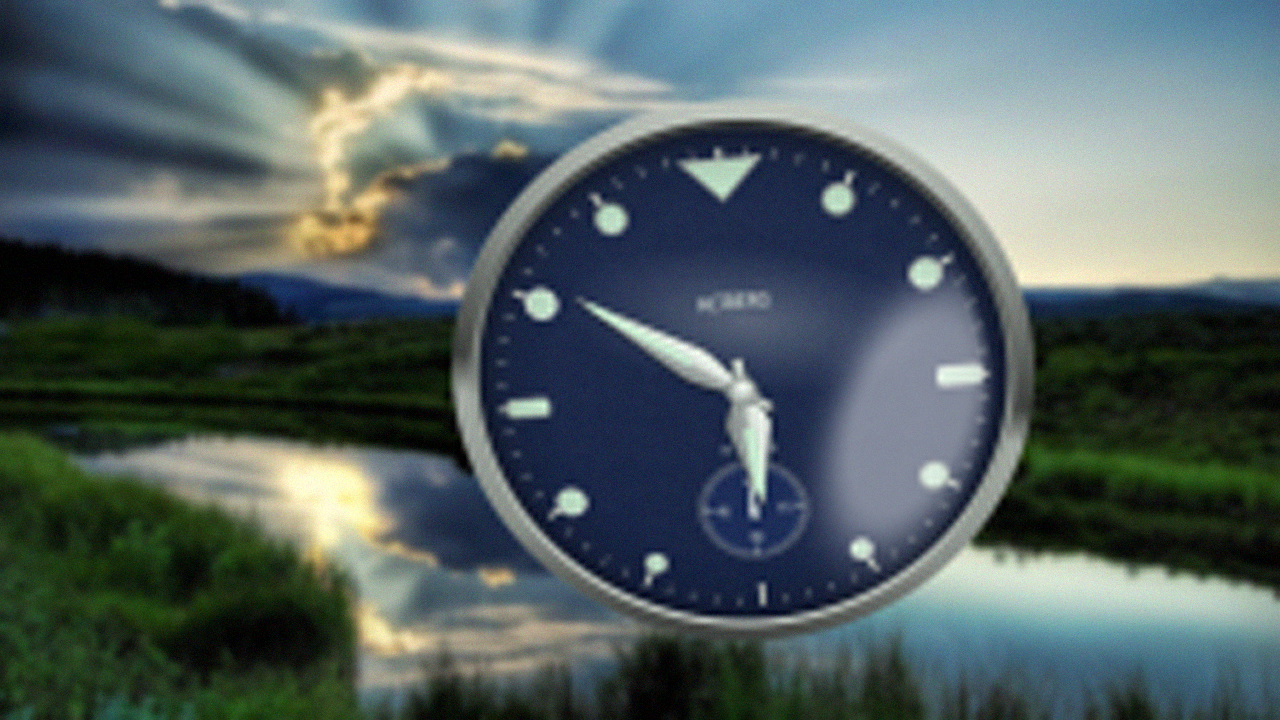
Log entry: {"hour": 5, "minute": 51}
